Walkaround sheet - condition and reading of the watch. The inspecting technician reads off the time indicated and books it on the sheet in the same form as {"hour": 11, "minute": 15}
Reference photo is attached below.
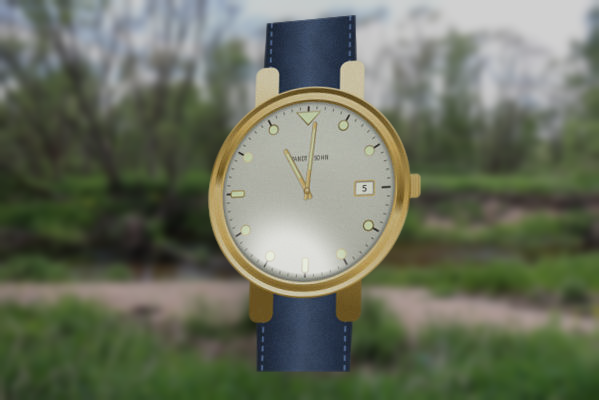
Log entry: {"hour": 11, "minute": 1}
